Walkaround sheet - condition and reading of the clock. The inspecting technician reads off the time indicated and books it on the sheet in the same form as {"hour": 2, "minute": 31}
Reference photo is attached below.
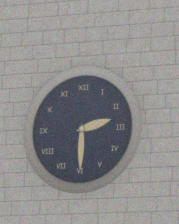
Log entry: {"hour": 2, "minute": 30}
